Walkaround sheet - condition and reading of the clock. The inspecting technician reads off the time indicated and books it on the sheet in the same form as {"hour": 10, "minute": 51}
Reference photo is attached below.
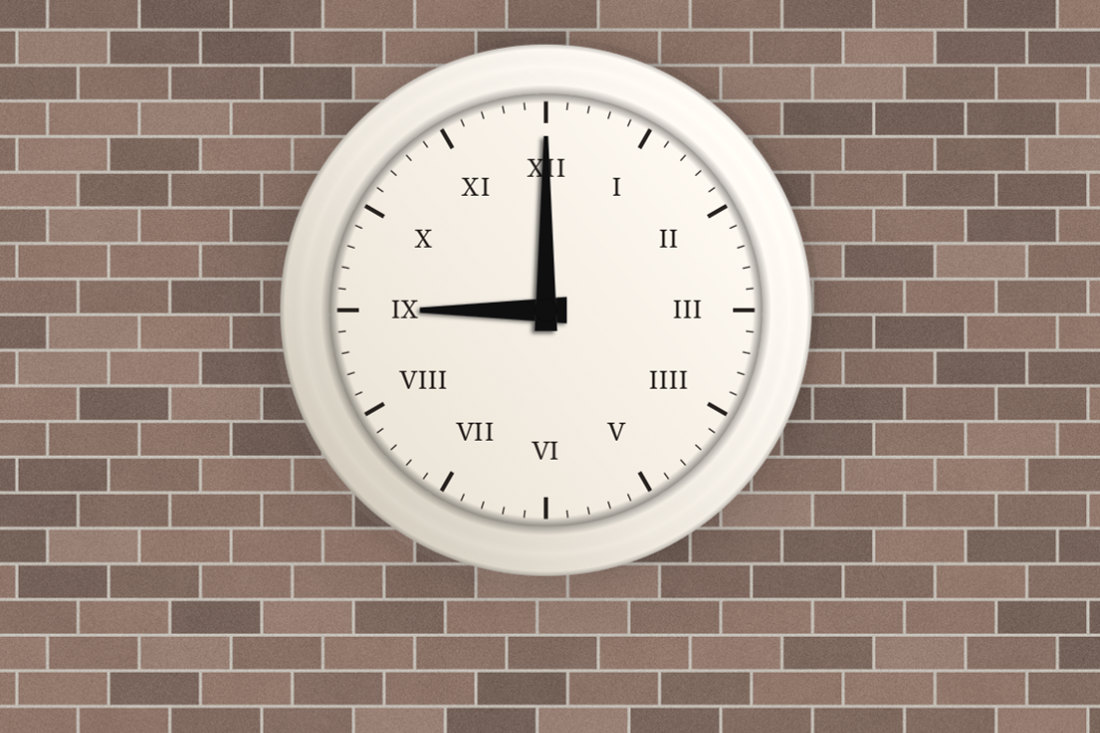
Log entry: {"hour": 9, "minute": 0}
